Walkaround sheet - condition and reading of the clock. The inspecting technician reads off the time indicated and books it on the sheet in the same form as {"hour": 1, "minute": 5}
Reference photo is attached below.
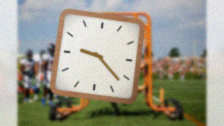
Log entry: {"hour": 9, "minute": 22}
